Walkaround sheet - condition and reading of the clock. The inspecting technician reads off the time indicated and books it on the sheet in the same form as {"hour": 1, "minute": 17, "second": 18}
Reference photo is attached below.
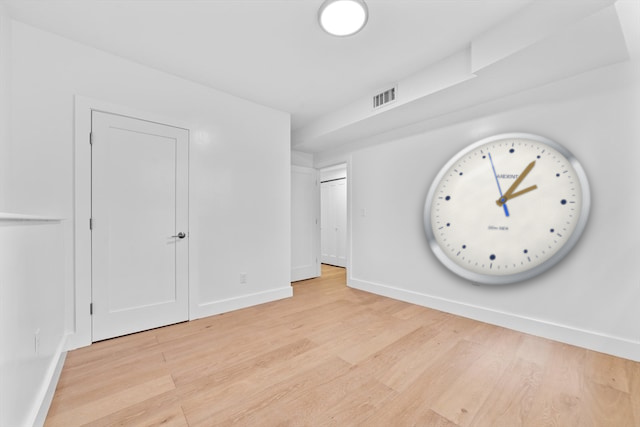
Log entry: {"hour": 2, "minute": 4, "second": 56}
